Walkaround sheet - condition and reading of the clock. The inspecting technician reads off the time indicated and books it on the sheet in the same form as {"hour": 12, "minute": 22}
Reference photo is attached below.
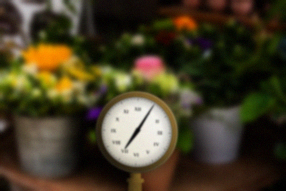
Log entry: {"hour": 7, "minute": 5}
